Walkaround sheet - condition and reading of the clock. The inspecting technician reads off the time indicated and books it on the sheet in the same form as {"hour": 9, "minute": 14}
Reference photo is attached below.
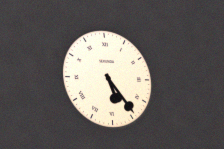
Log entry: {"hour": 5, "minute": 24}
